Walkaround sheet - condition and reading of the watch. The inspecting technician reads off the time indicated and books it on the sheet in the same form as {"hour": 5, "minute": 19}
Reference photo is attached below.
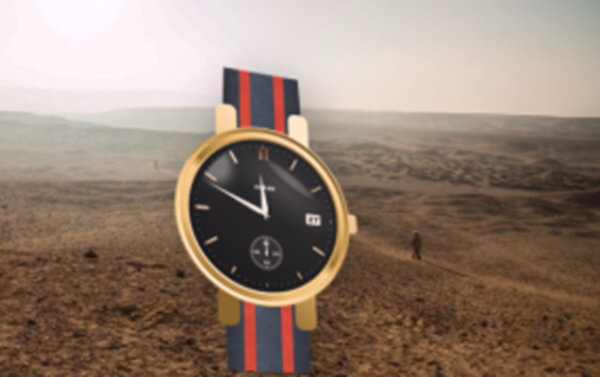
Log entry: {"hour": 11, "minute": 49}
